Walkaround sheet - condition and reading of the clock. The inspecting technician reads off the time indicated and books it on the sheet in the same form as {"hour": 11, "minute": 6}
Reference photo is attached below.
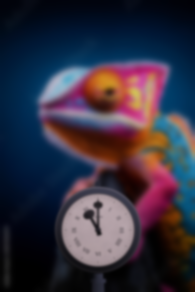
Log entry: {"hour": 11, "minute": 0}
